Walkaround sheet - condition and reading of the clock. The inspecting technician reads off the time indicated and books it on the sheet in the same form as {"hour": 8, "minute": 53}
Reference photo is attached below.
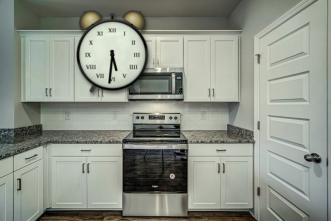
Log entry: {"hour": 5, "minute": 31}
